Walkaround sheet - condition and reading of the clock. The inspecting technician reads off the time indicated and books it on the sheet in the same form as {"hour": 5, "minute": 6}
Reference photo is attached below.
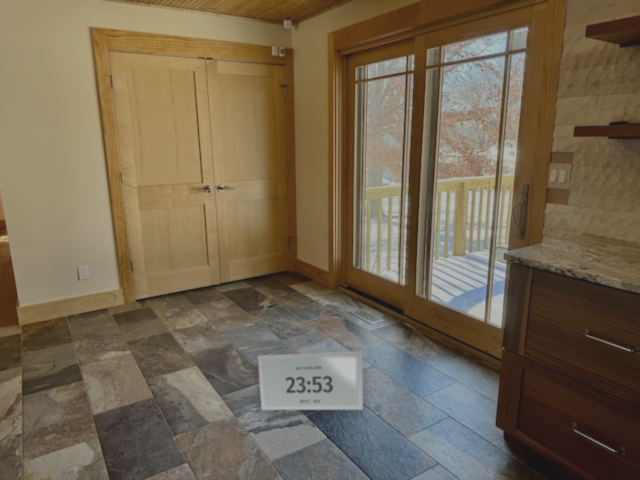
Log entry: {"hour": 23, "minute": 53}
